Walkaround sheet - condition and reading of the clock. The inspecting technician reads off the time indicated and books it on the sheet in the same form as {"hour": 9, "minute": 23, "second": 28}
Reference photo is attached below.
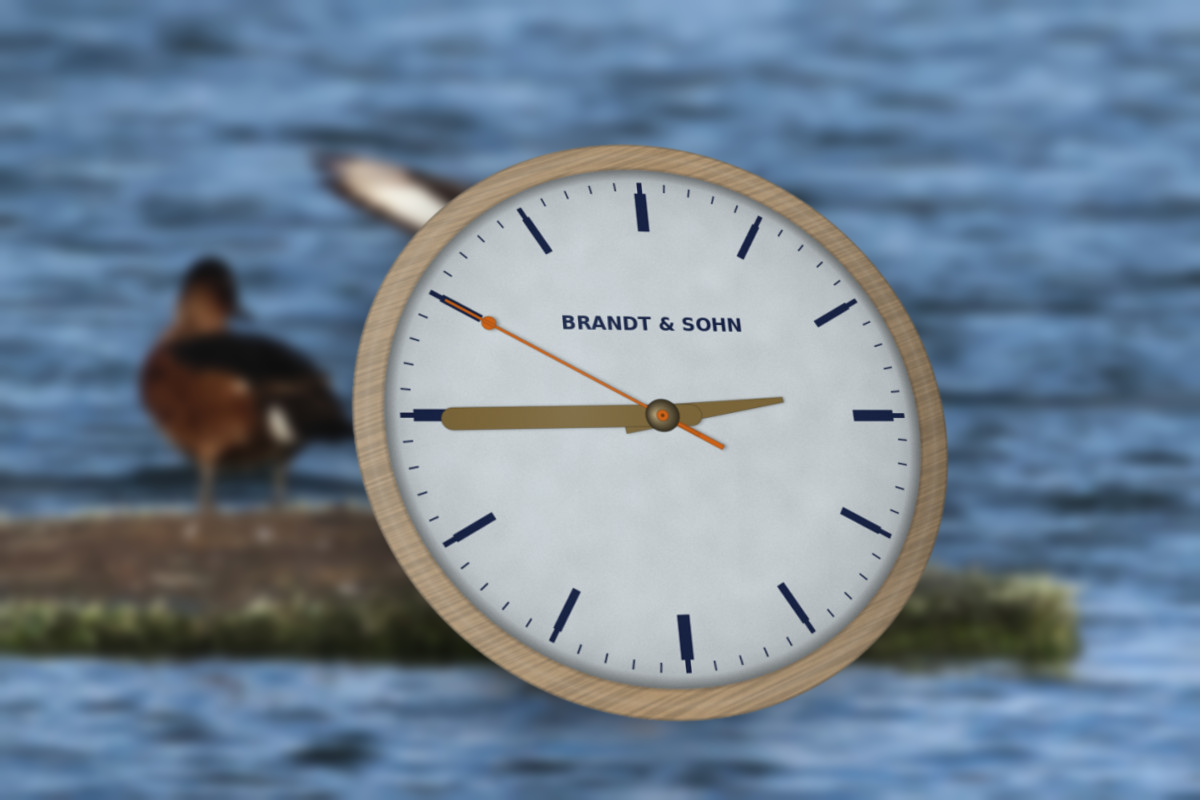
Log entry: {"hour": 2, "minute": 44, "second": 50}
